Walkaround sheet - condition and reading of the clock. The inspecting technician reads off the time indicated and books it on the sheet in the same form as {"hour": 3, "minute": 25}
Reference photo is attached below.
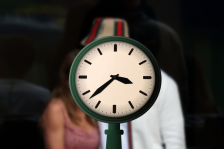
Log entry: {"hour": 3, "minute": 38}
